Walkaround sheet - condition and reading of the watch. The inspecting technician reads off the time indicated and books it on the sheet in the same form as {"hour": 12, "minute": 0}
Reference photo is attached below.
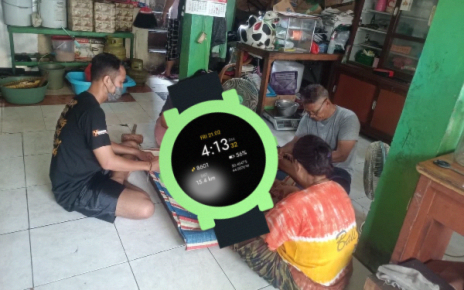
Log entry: {"hour": 4, "minute": 13}
